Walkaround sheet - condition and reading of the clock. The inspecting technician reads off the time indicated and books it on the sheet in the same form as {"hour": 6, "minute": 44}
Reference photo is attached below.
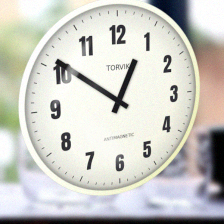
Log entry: {"hour": 12, "minute": 51}
